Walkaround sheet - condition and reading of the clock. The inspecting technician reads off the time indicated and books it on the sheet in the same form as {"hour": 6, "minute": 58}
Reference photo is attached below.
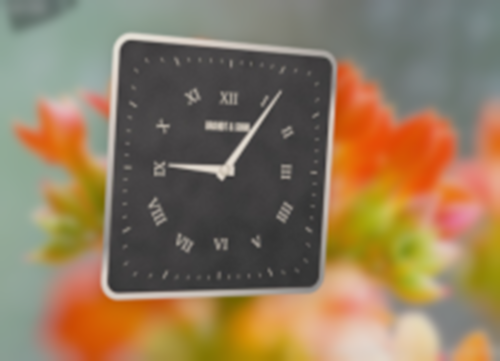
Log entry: {"hour": 9, "minute": 6}
